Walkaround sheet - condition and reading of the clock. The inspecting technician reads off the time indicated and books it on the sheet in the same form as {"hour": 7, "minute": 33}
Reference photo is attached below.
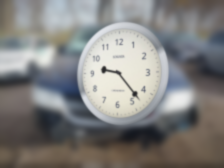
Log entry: {"hour": 9, "minute": 23}
